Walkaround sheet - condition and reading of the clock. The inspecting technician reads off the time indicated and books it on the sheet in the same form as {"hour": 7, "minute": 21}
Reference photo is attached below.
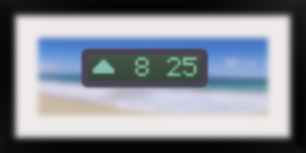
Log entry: {"hour": 8, "minute": 25}
